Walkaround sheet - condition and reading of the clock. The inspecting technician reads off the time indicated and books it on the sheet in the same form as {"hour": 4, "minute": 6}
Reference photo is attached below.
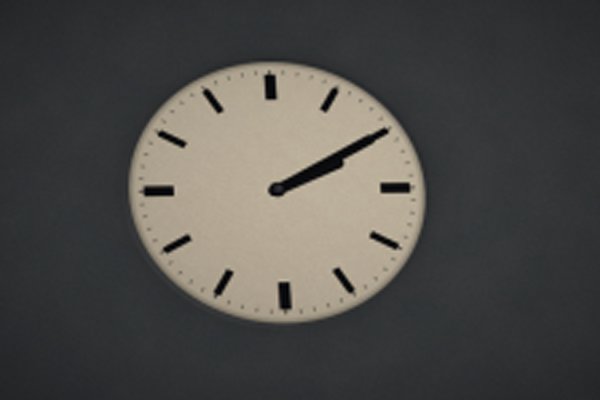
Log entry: {"hour": 2, "minute": 10}
